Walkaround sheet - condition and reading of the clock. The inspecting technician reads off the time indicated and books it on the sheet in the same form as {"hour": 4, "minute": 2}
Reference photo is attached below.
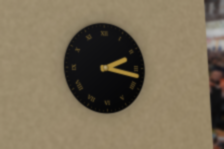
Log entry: {"hour": 2, "minute": 17}
